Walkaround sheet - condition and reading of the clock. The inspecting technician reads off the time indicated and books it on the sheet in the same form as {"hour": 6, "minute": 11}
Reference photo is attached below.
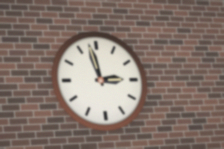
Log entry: {"hour": 2, "minute": 58}
